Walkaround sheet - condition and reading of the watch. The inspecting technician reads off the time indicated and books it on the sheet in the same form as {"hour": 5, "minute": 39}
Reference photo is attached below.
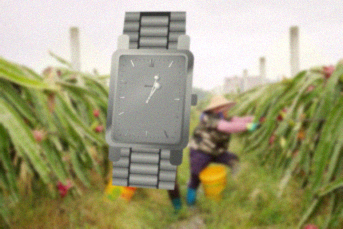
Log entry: {"hour": 1, "minute": 3}
